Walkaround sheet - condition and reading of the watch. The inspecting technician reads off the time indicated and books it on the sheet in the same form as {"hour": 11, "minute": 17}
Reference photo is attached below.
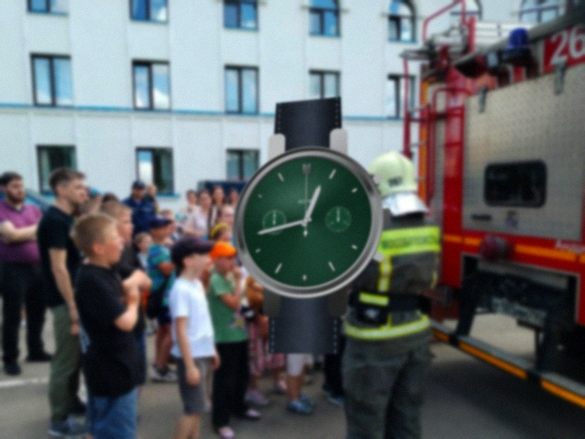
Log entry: {"hour": 12, "minute": 43}
